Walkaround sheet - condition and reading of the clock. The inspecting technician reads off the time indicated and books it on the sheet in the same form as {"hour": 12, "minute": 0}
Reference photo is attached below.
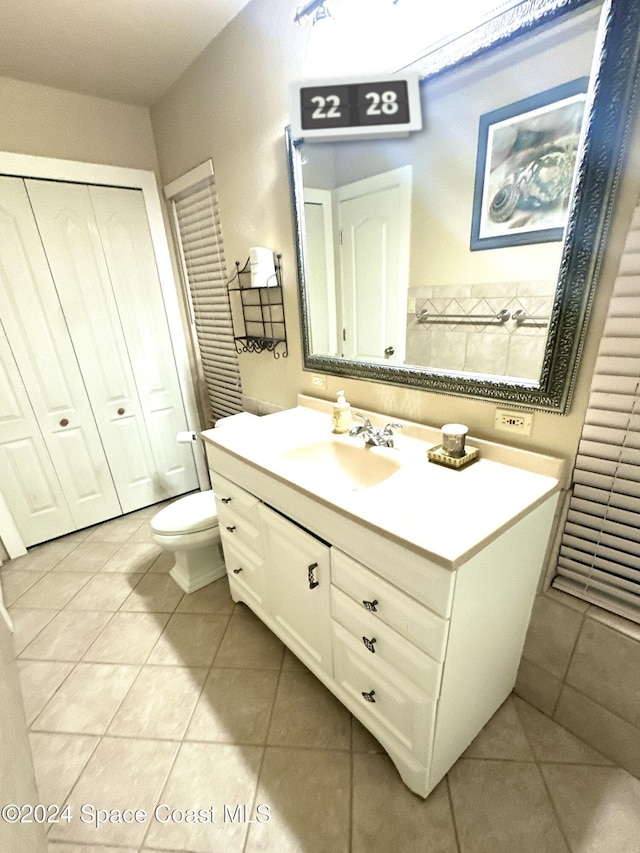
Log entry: {"hour": 22, "minute": 28}
